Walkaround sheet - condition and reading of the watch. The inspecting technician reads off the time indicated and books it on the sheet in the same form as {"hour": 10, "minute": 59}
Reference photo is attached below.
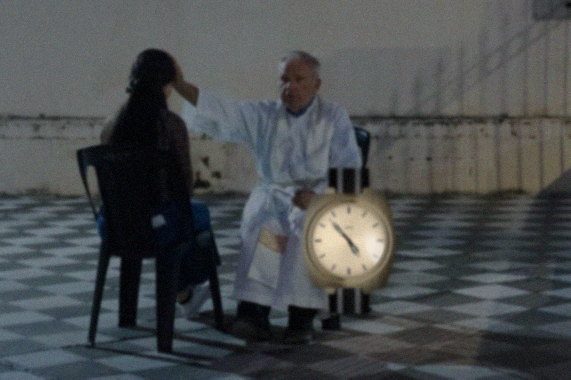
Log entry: {"hour": 4, "minute": 53}
